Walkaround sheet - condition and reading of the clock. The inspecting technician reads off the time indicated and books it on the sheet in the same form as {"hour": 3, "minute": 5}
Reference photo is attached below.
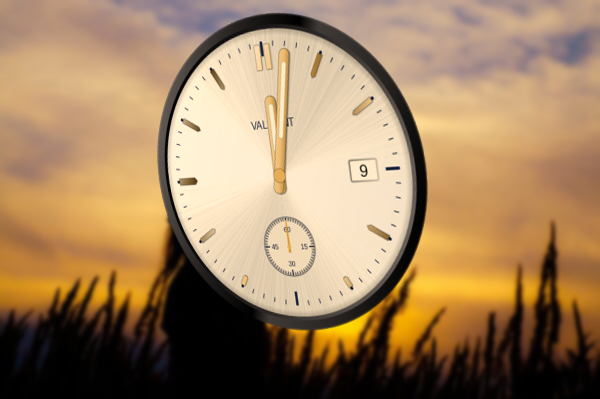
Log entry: {"hour": 12, "minute": 2}
